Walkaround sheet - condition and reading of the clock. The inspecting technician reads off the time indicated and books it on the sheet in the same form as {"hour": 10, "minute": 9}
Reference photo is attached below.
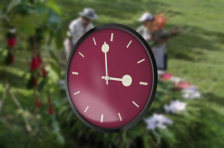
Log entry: {"hour": 2, "minute": 58}
